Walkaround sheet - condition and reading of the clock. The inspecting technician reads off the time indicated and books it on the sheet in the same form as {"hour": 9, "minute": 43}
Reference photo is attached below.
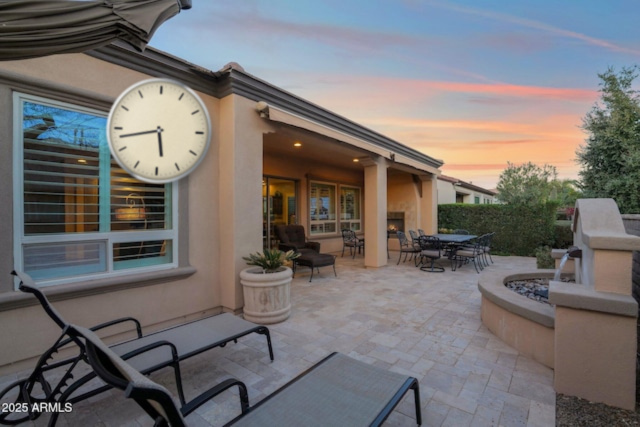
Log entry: {"hour": 5, "minute": 43}
